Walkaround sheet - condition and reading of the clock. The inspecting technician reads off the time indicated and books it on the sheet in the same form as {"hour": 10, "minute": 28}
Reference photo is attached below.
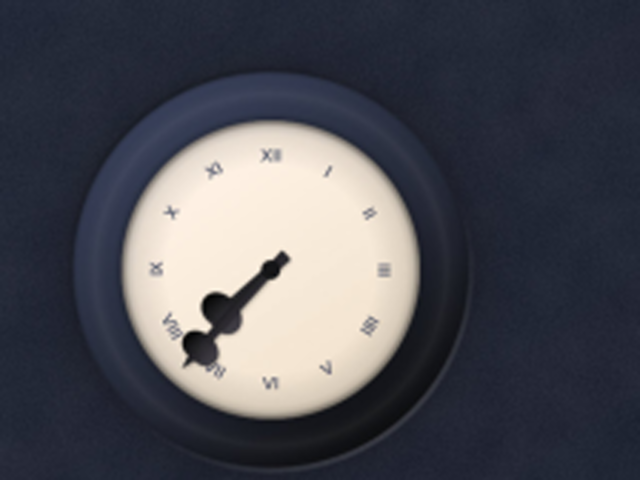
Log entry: {"hour": 7, "minute": 37}
